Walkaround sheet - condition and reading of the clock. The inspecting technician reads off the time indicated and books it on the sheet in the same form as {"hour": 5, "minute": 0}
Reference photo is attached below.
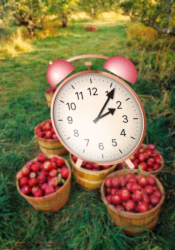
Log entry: {"hour": 2, "minute": 6}
